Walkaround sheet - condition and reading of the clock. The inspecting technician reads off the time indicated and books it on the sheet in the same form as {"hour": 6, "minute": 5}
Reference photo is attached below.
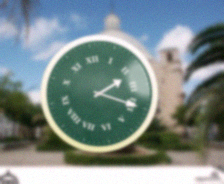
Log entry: {"hour": 2, "minute": 20}
